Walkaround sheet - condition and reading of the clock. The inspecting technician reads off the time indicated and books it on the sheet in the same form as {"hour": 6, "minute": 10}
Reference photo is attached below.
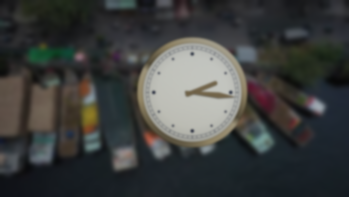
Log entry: {"hour": 2, "minute": 16}
